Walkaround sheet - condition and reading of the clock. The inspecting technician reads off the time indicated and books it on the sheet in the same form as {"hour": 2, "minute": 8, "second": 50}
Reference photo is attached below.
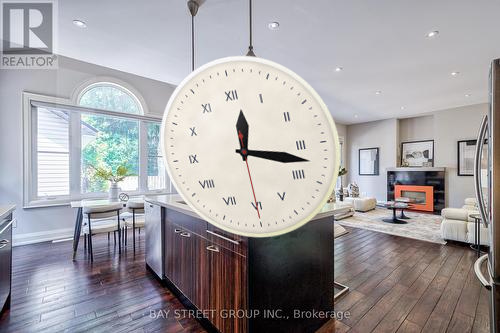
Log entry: {"hour": 12, "minute": 17, "second": 30}
